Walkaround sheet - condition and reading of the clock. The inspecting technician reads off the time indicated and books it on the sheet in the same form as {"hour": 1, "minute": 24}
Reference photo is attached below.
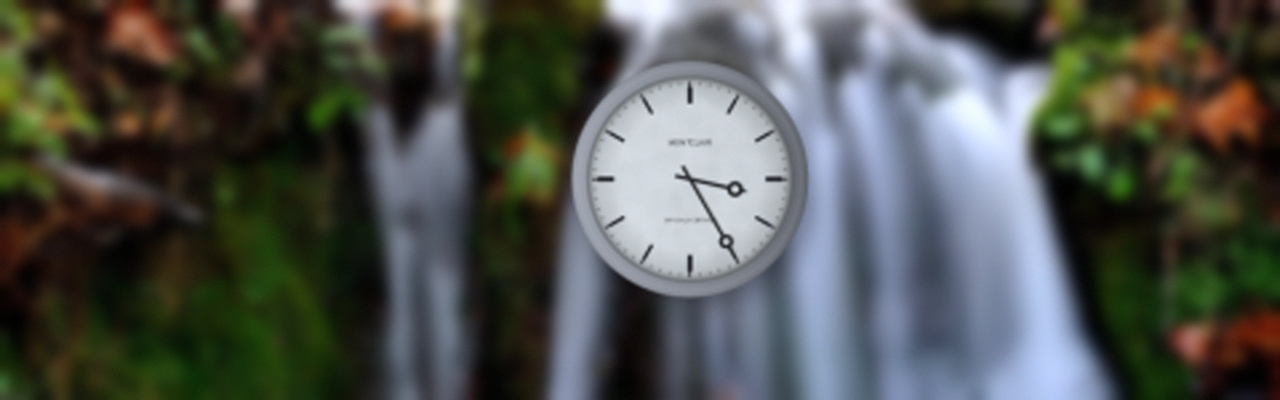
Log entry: {"hour": 3, "minute": 25}
